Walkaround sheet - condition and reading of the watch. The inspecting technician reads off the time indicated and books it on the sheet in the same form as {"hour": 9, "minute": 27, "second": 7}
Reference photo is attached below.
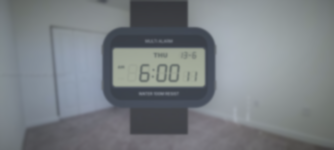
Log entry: {"hour": 6, "minute": 0, "second": 11}
